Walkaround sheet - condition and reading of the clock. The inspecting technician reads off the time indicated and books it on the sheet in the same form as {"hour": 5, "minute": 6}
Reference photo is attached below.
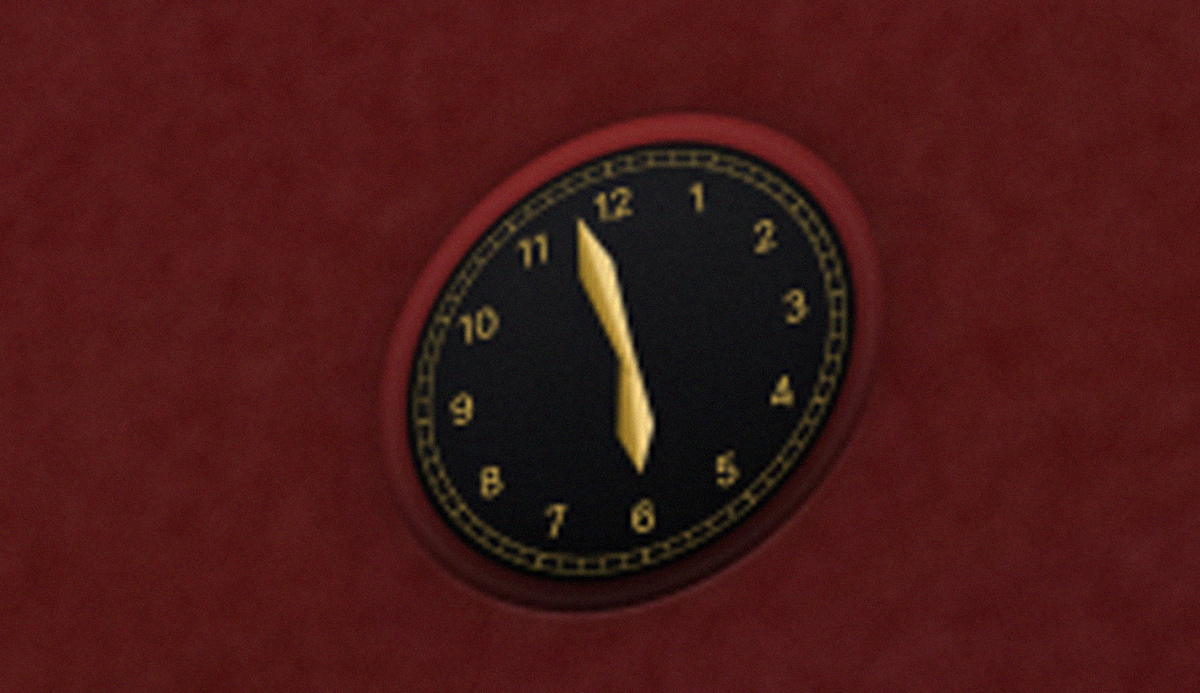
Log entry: {"hour": 5, "minute": 58}
